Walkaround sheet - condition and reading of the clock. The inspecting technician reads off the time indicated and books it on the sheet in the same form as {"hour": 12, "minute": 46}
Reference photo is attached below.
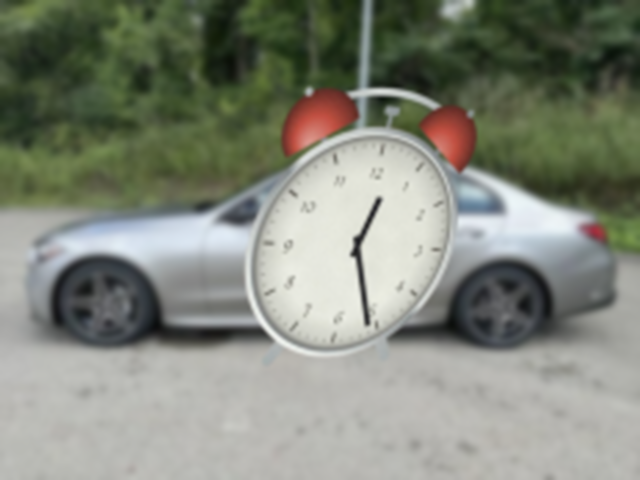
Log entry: {"hour": 12, "minute": 26}
